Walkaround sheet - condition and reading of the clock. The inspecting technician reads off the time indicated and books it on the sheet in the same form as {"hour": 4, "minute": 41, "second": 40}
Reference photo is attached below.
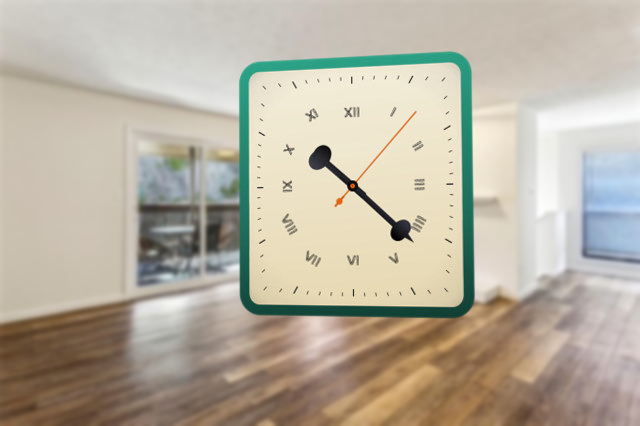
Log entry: {"hour": 10, "minute": 22, "second": 7}
